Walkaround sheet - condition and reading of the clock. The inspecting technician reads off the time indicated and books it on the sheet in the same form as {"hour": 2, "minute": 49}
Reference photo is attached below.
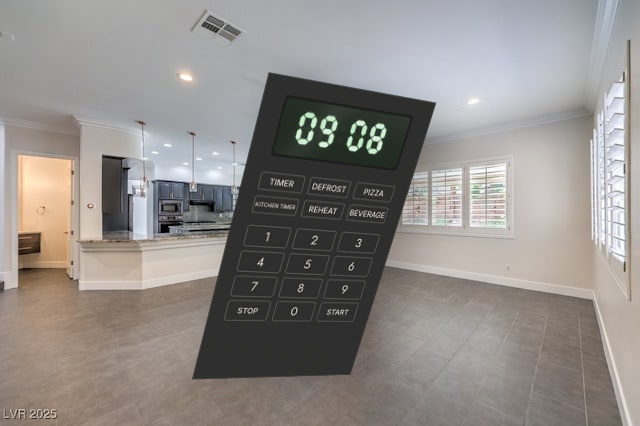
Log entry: {"hour": 9, "minute": 8}
